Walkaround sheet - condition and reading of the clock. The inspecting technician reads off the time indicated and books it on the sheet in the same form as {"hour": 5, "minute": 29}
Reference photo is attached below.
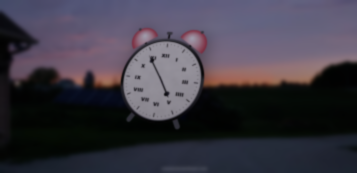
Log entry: {"hour": 4, "minute": 54}
